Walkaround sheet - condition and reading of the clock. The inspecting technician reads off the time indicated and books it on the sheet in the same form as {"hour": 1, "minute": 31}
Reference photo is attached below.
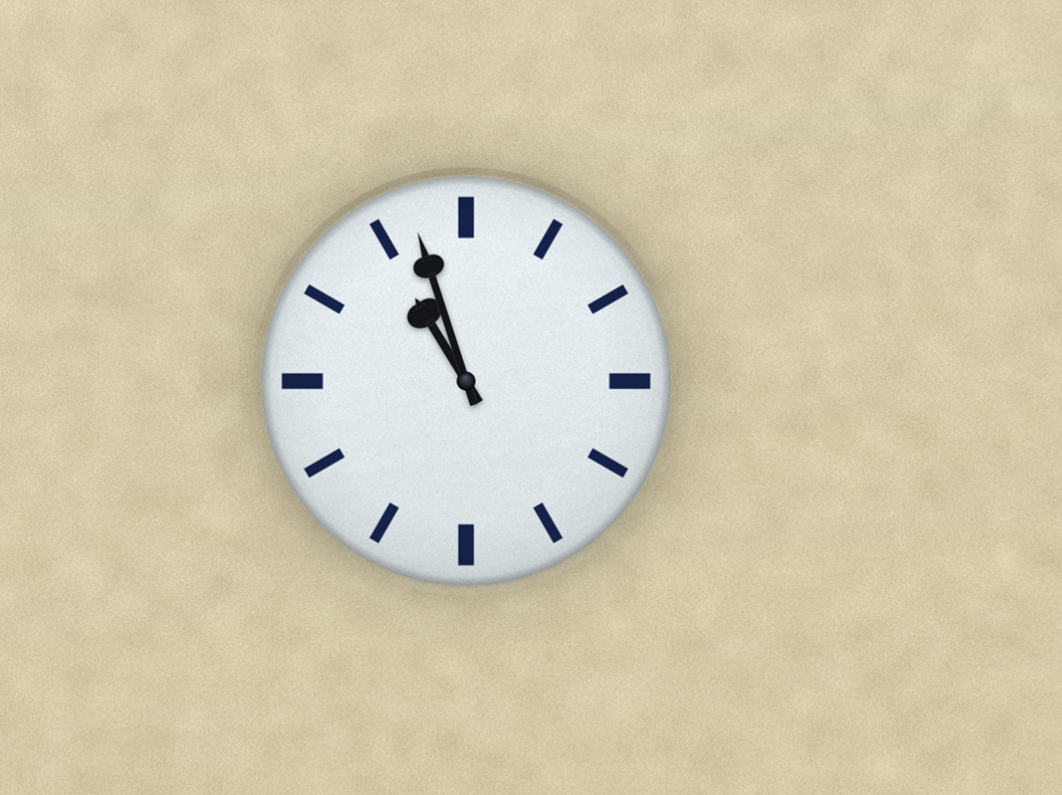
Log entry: {"hour": 10, "minute": 57}
